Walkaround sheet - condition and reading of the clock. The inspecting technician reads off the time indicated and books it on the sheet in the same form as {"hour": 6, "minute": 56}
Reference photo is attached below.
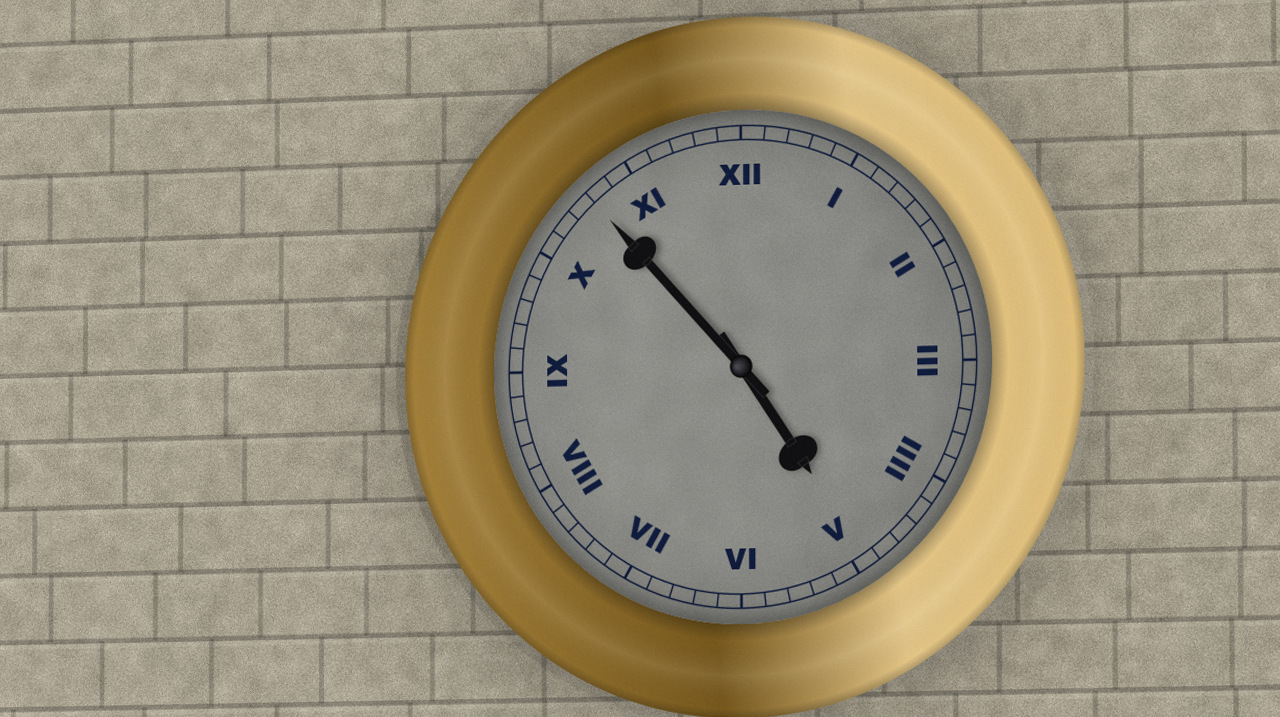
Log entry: {"hour": 4, "minute": 53}
